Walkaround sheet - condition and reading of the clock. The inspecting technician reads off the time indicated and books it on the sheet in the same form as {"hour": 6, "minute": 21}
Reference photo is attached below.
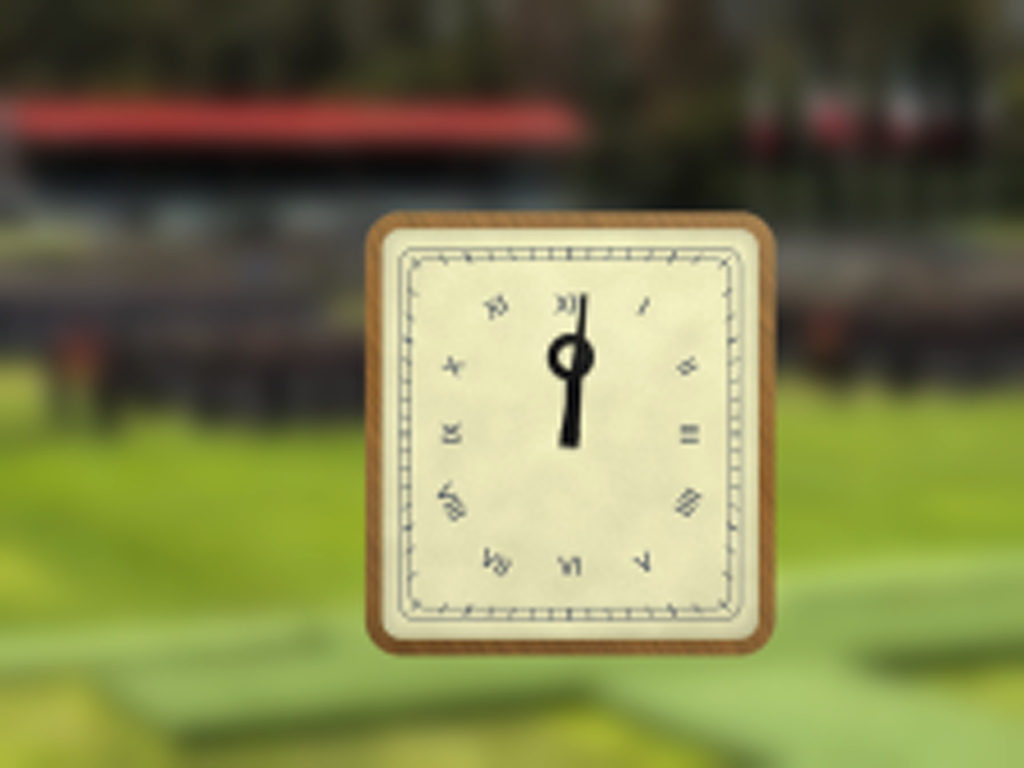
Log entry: {"hour": 12, "minute": 1}
